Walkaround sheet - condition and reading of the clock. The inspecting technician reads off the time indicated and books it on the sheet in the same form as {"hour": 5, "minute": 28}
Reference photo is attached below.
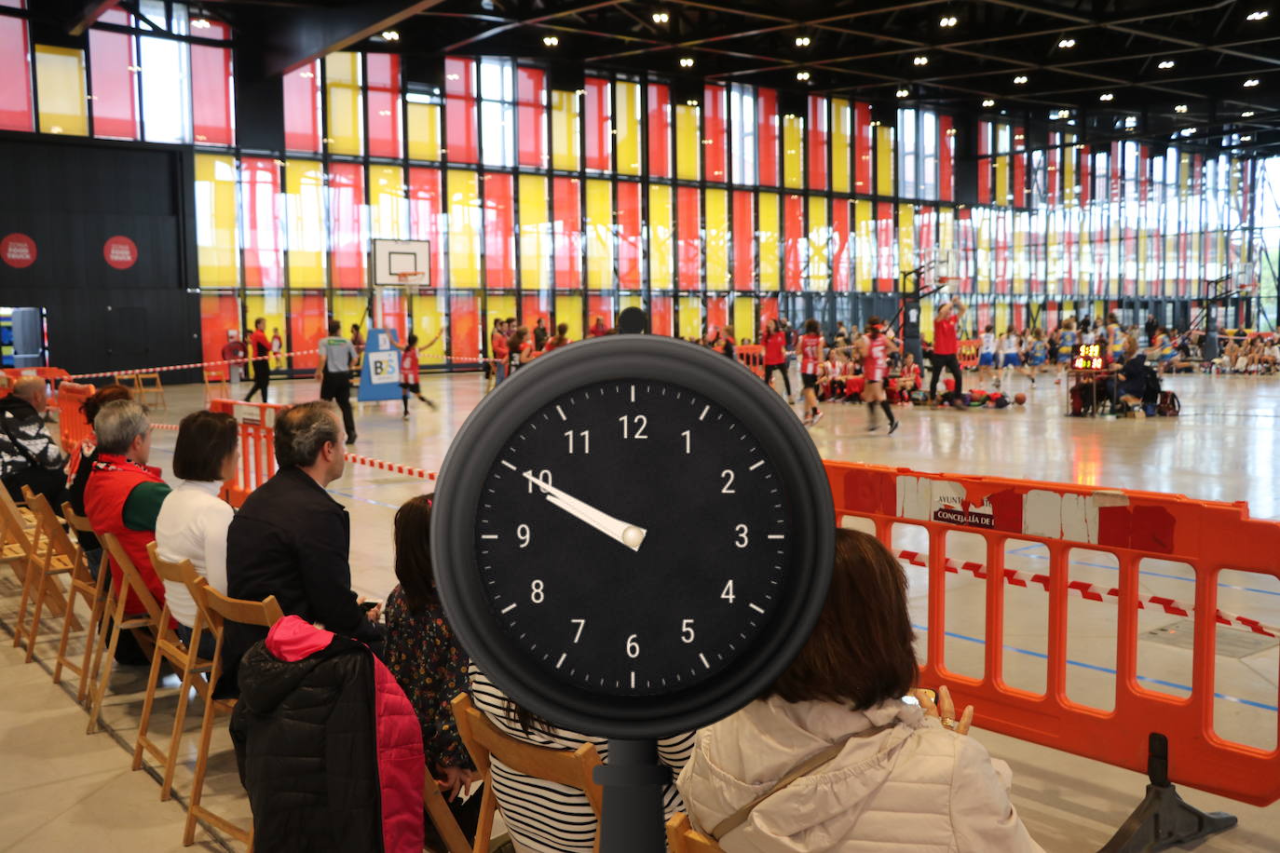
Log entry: {"hour": 9, "minute": 50}
